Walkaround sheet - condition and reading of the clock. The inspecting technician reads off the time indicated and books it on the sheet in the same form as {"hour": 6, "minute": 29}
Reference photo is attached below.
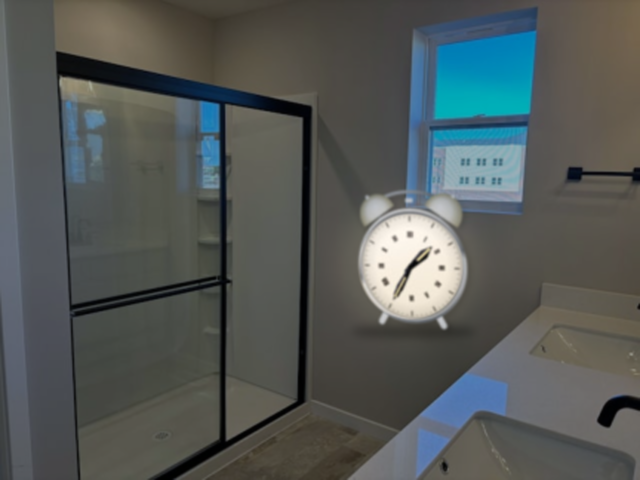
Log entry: {"hour": 1, "minute": 35}
